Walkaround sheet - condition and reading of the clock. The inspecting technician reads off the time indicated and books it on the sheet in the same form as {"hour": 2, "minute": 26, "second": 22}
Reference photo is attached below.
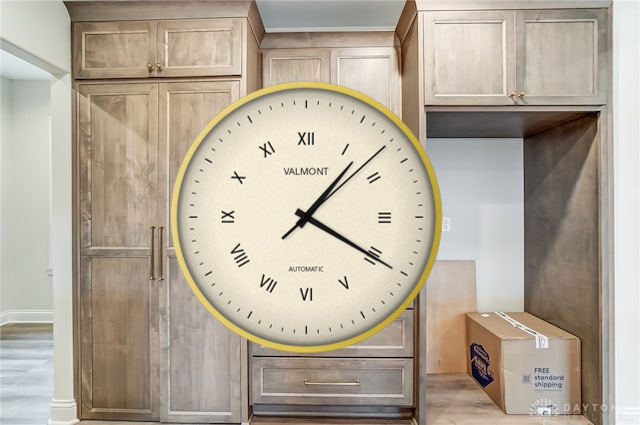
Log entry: {"hour": 1, "minute": 20, "second": 8}
